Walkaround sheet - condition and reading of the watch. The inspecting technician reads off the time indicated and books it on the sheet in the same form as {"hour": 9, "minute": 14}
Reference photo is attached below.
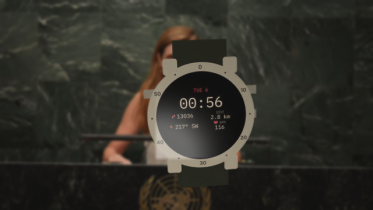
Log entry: {"hour": 0, "minute": 56}
